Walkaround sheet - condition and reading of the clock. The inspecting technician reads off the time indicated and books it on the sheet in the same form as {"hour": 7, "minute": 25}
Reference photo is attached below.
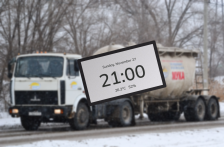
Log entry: {"hour": 21, "minute": 0}
